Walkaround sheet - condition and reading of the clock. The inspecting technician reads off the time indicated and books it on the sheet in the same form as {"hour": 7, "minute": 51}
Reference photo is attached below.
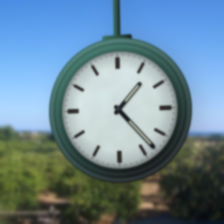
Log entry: {"hour": 1, "minute": 23}
